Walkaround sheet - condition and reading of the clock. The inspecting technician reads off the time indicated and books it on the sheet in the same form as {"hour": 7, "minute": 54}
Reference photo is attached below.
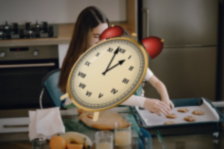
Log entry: {"hour": 12, "minute": 58}
